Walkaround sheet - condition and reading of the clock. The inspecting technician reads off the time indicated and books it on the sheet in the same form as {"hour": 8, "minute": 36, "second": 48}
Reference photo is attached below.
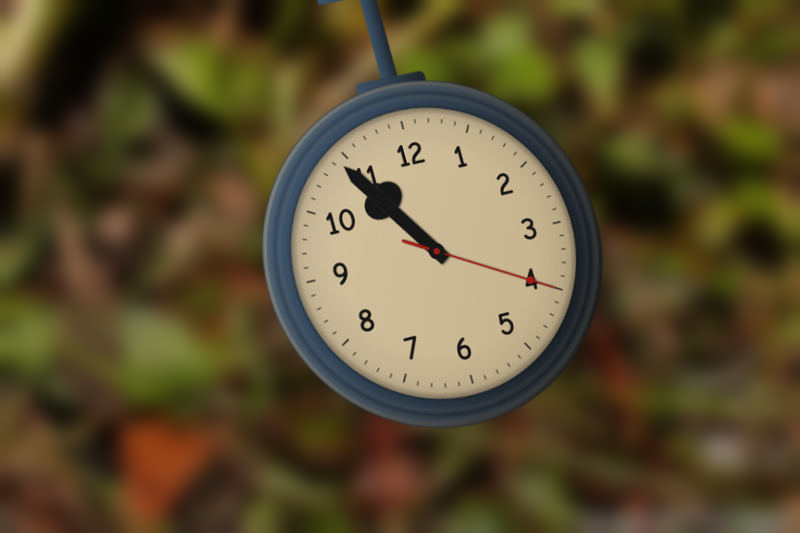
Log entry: {"hour": 10, "minute": 54, "second": 20}
